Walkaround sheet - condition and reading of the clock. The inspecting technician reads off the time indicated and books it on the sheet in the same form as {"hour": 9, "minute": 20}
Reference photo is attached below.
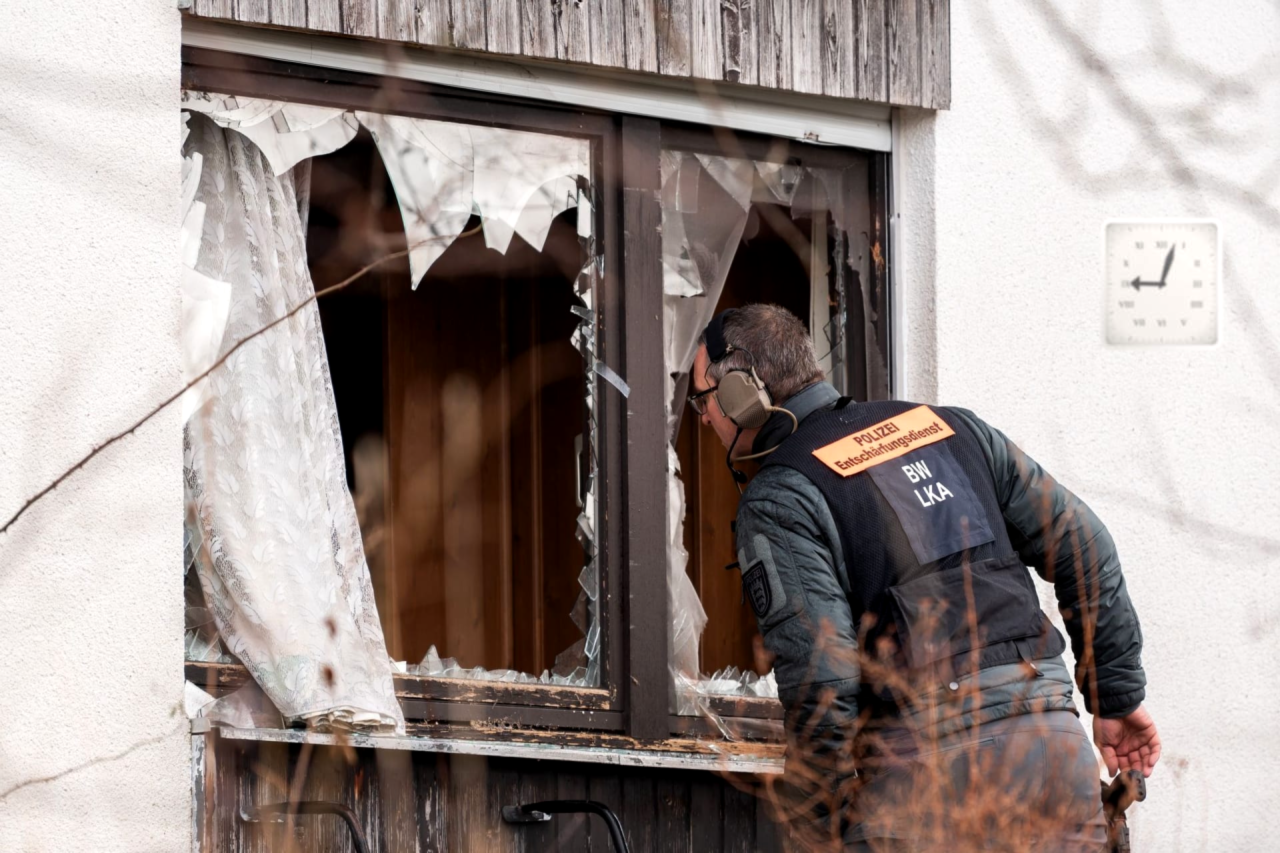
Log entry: {"hour": 9, "minute": 3}
